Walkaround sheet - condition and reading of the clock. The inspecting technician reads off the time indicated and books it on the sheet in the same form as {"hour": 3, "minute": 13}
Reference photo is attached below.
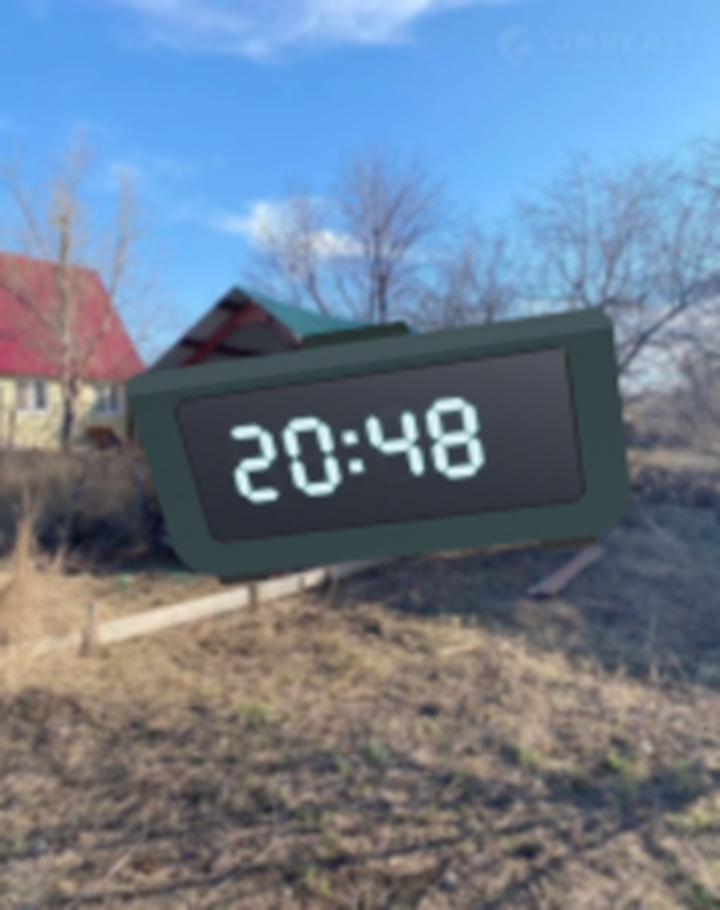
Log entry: {"hour": 20, "minute": 48}
